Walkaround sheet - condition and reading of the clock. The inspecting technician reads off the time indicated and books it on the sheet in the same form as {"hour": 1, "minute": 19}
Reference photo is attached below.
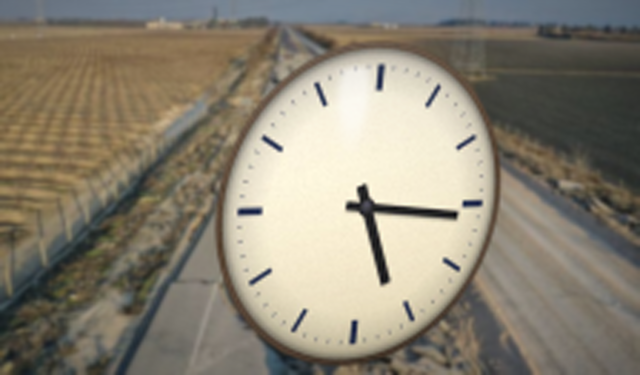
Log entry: {"hour": 5, "minute": 16}
